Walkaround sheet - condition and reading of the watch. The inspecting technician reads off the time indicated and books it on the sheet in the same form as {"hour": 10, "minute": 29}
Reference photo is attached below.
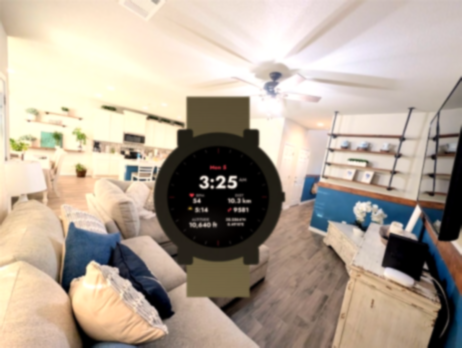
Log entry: {"hour": 3, "minute": 25}
